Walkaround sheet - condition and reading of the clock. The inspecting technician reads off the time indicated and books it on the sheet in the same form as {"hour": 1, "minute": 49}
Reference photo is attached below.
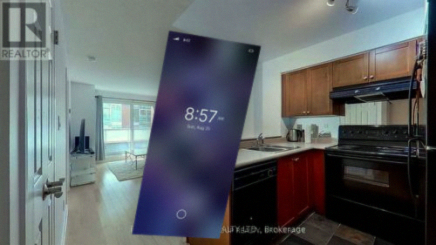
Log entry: {"hour": 8, "minute": 57}
